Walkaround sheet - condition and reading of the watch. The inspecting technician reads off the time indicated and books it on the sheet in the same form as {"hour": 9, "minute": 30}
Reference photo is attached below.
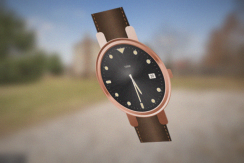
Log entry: {"hour": 5, "minute": 30}
